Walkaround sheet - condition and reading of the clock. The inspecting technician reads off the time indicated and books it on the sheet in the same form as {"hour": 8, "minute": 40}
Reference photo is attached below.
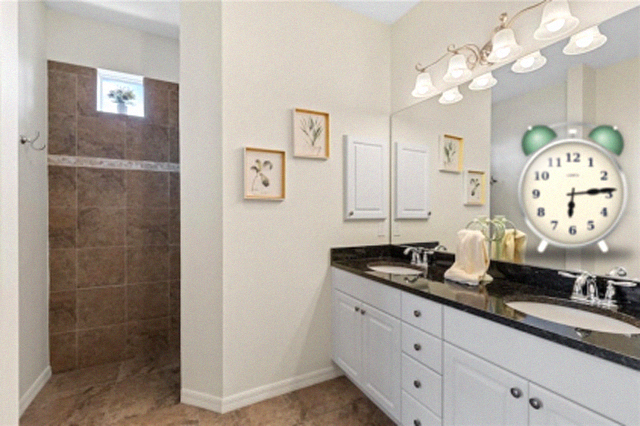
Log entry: {"hour": 6, "minute": 14}
